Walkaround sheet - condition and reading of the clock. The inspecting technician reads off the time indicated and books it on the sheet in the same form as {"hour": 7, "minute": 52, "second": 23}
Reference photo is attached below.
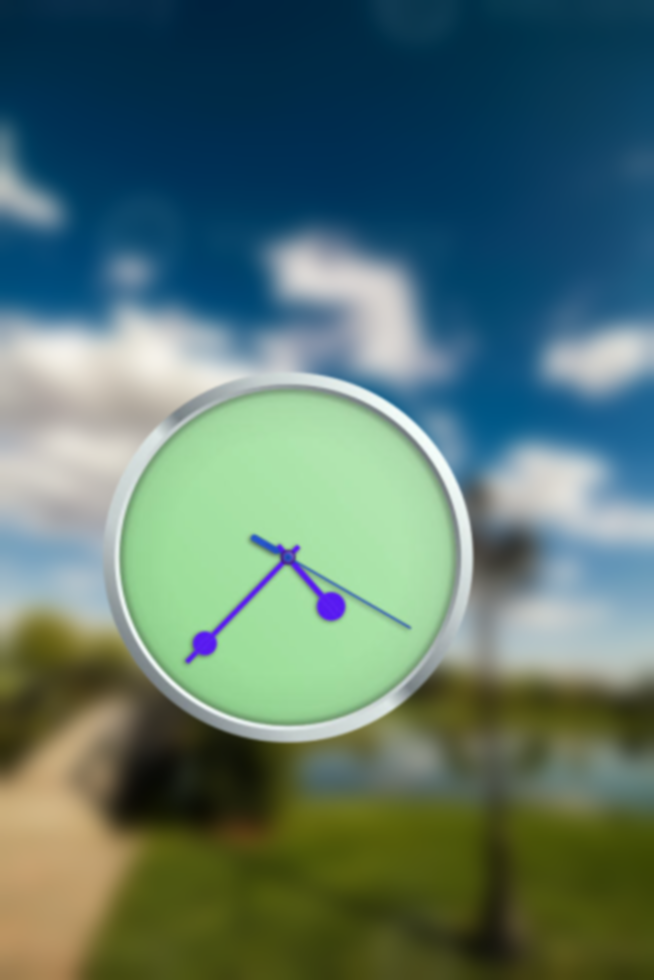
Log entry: {"hour": 4, "minute": 37, "second": 20}
